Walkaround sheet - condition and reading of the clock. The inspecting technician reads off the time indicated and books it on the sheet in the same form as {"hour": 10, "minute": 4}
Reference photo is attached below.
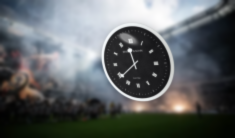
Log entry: {"hour": 11, "minute": 39}
